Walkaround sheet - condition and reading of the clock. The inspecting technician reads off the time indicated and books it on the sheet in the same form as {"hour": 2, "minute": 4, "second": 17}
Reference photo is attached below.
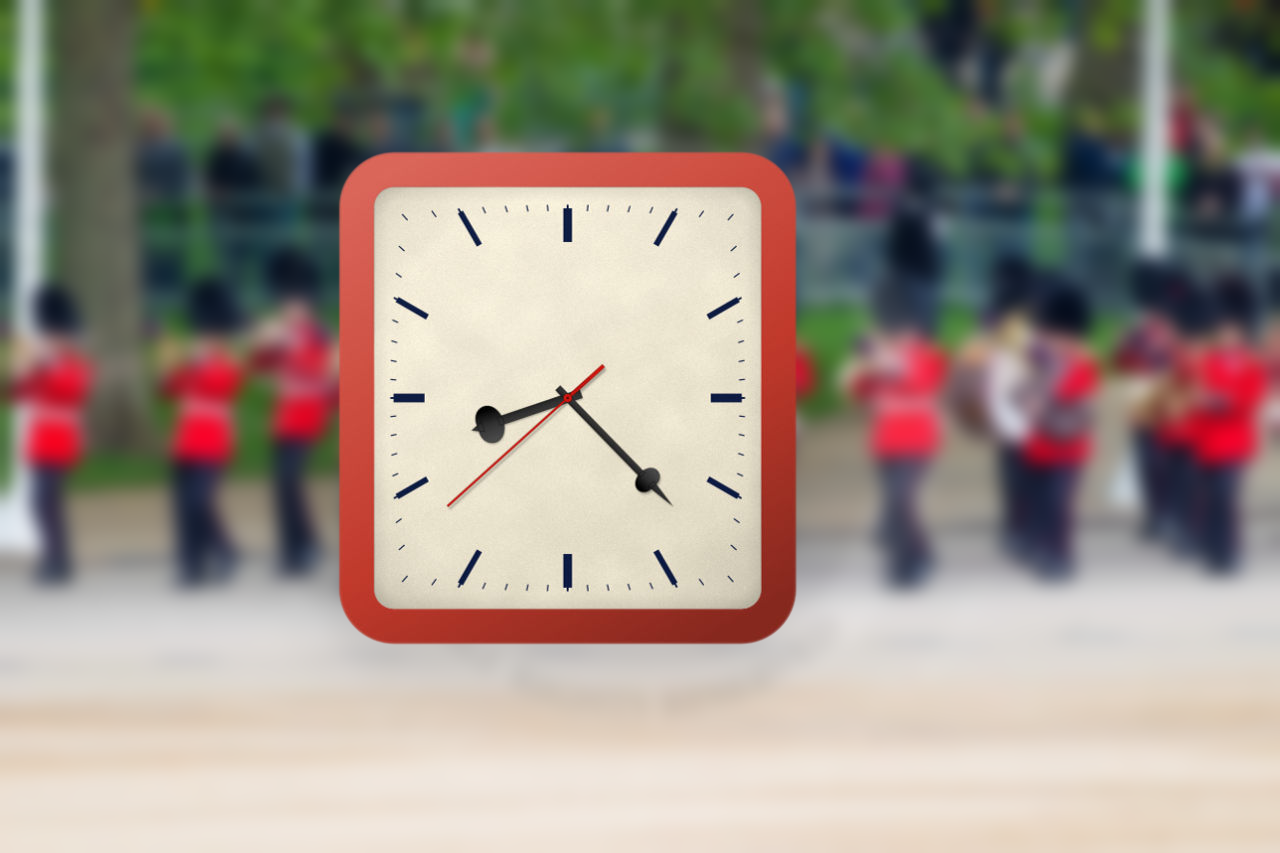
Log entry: {"hour": 8, "minute": 22, "second": 38}
